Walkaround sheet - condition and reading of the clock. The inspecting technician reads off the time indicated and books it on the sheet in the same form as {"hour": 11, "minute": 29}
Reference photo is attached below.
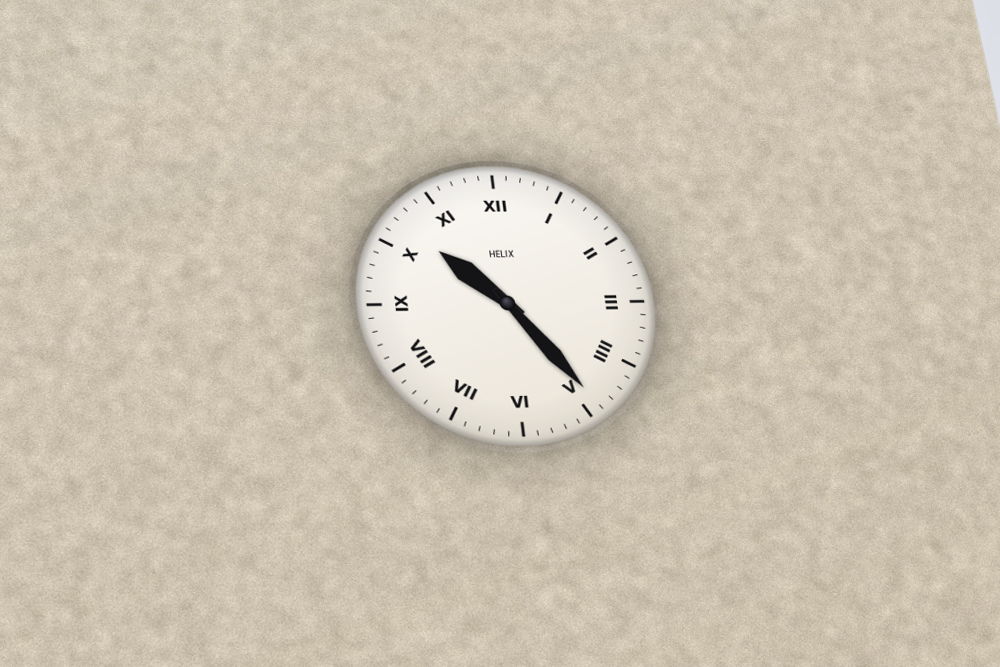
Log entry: {"hour": 10, "minute": 24}
